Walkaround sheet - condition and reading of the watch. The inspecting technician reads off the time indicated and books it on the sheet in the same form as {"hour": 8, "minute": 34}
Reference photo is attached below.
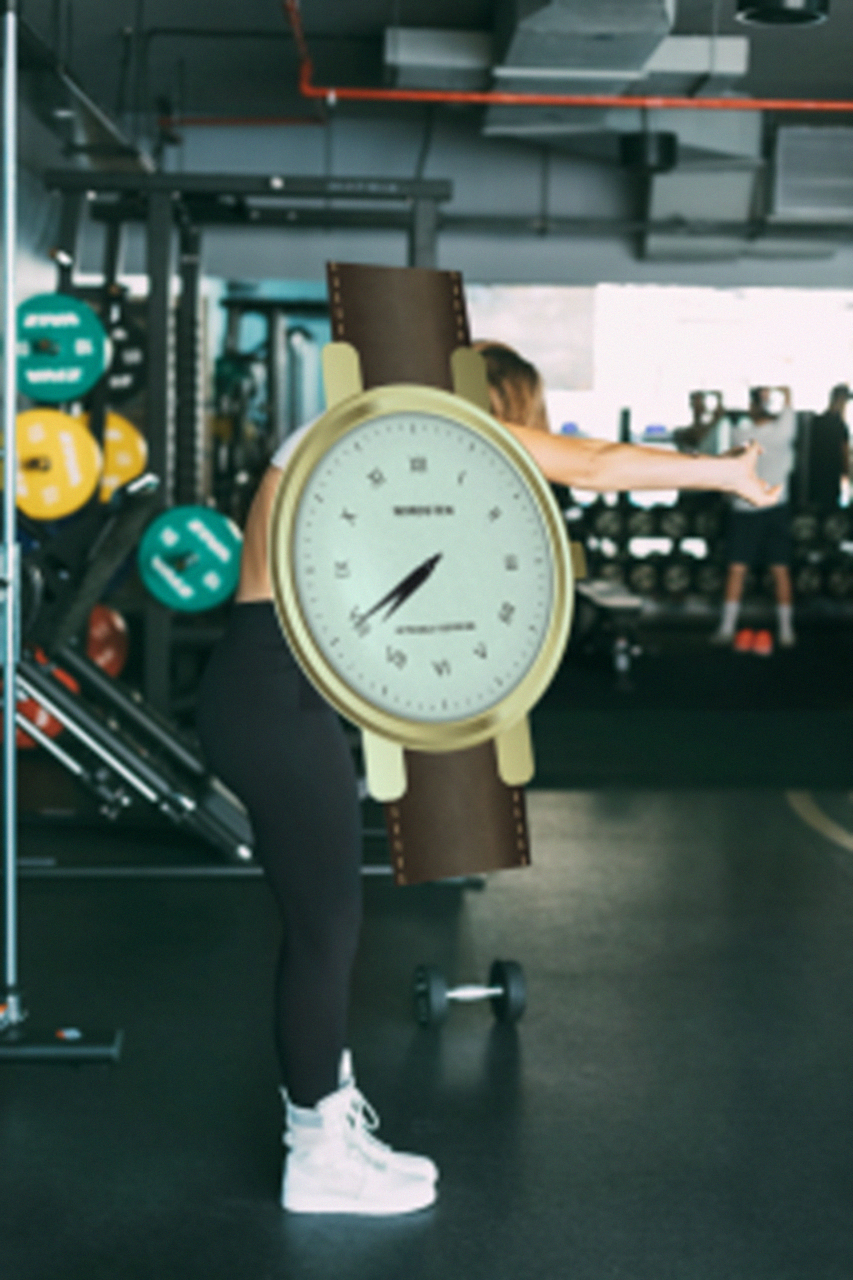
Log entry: {"hour": 7, "minute": 40}
